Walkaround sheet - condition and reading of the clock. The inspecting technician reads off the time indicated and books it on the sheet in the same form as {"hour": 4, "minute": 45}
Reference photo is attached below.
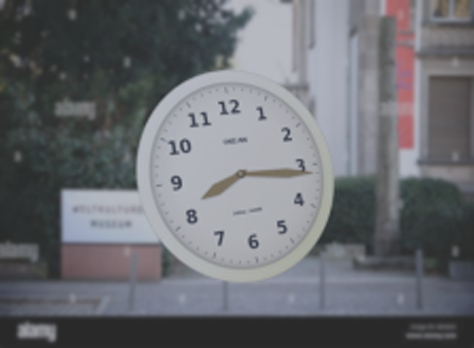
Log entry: {"hour": 8, "minute": 16}
